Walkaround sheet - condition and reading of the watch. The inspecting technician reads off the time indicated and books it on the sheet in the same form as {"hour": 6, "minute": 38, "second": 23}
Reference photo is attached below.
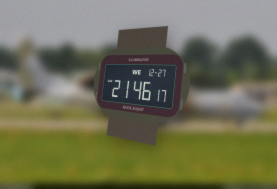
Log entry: {"hour": 21, "minute": 46, "second": 17}
